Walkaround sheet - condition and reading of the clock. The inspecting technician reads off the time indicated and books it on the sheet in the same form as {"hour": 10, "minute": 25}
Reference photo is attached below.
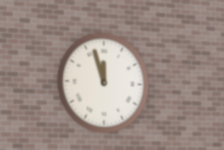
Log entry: {"hour": 11, "minute": 57}
